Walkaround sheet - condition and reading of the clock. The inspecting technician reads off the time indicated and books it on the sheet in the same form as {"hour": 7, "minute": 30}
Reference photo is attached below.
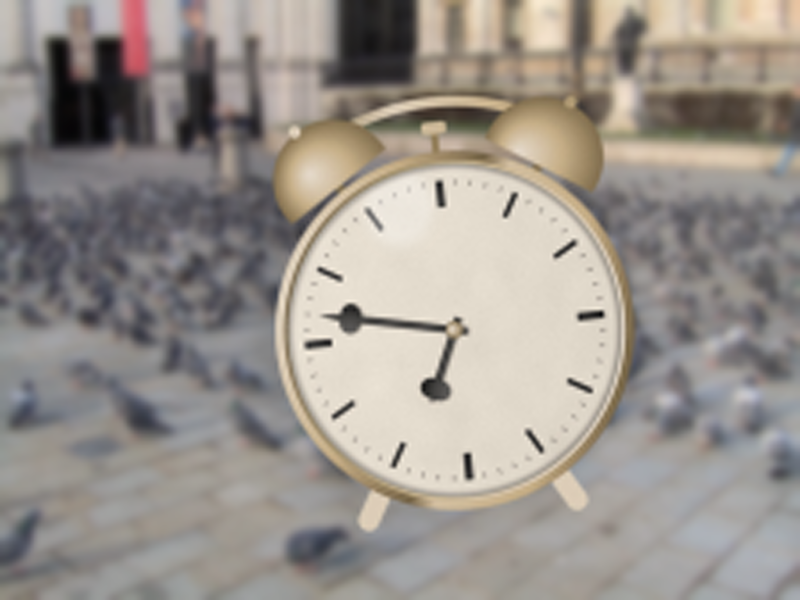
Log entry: {"hour": 6, "minute": 47}
